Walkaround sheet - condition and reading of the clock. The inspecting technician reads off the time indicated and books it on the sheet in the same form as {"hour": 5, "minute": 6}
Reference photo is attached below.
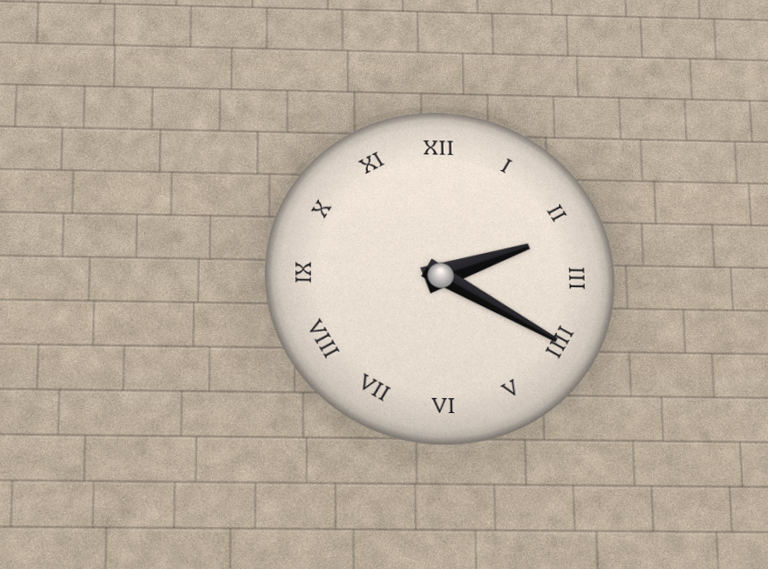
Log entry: {"hour": 2, "minute": 20}
